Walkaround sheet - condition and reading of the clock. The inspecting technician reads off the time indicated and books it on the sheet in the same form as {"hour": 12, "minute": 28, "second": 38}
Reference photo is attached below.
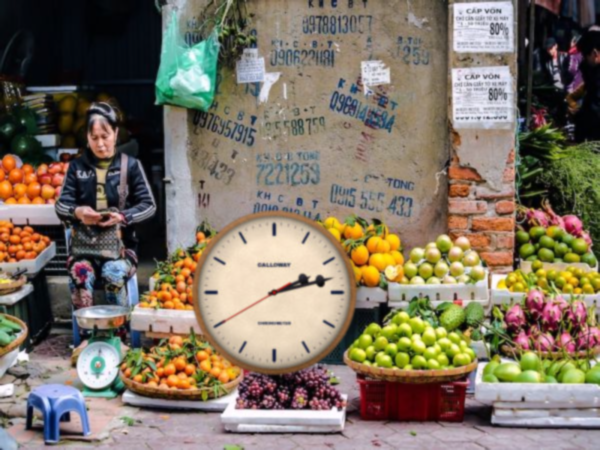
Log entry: {"hour": 2, "minute": 12, "second": 40}
